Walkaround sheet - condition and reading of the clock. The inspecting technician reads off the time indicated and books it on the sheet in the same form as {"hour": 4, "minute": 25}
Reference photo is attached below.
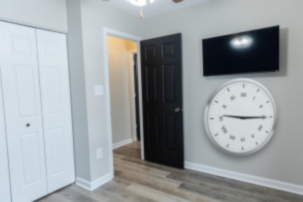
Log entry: {"hour": 9, "minute": 15}
